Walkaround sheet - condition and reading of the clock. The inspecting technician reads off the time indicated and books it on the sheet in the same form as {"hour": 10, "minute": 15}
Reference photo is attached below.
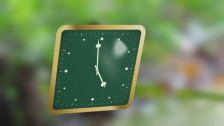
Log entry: {"hour": 4, "minute": 59}
